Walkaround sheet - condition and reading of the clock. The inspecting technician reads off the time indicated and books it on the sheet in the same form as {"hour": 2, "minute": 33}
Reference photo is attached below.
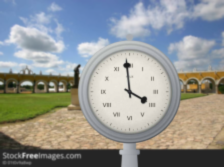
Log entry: {"hour": 3, "minute": 59}
